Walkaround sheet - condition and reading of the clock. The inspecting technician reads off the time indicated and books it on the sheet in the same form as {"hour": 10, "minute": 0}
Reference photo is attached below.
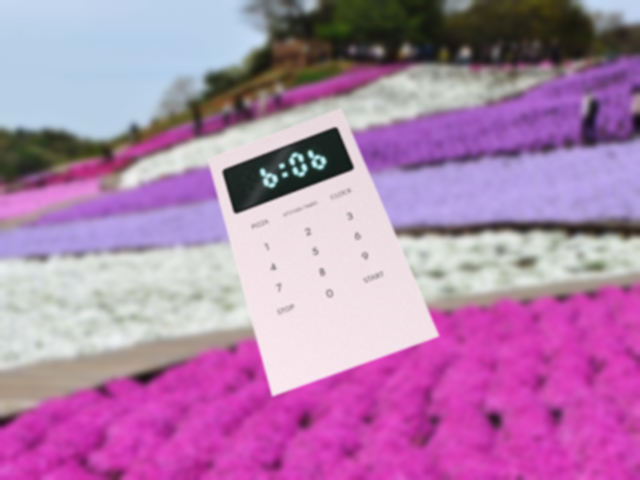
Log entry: {"hour": 6, "minute": 6}
